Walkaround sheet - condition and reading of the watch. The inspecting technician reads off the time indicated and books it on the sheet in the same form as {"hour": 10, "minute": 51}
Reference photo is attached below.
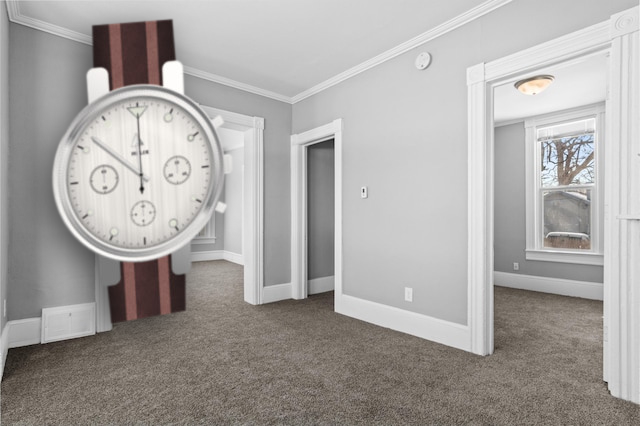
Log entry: {"hour": 11, "minute": 52}
